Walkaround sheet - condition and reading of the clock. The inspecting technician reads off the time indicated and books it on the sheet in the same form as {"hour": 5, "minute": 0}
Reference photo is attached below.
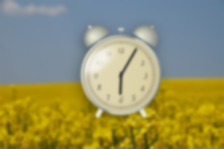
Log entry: {"hour": 6, "minute": 5}
